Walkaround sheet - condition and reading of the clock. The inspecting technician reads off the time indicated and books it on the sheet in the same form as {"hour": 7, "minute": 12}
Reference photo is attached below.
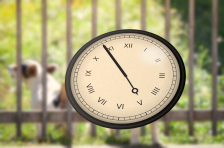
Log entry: {"hour": 4, "minute": 54}
